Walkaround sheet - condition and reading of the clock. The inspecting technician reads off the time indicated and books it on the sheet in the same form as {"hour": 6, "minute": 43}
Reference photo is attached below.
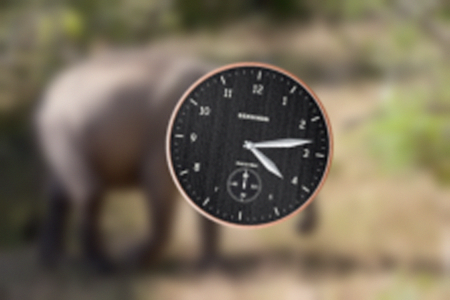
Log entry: {"hour": 4, "minute": 13}
